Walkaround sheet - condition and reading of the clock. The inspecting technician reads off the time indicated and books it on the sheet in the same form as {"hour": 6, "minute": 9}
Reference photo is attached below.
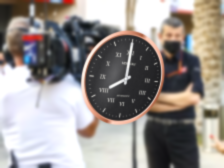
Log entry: {"hour": 8, "minute": 0}
